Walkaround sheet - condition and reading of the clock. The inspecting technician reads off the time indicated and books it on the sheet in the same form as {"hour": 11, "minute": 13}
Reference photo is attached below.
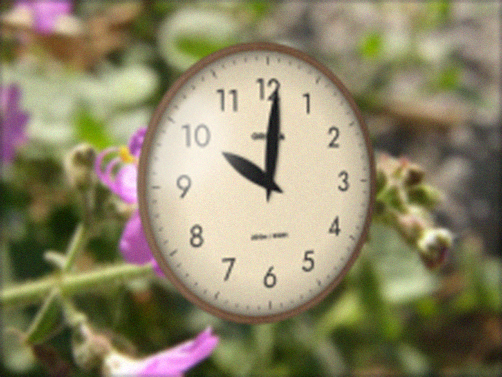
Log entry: {"hour": 10, "minute": 1}
